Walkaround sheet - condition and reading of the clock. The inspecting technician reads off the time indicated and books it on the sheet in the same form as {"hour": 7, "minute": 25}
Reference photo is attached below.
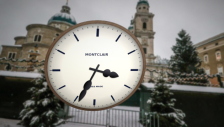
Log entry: {"hour": 3, "minute": 34}
